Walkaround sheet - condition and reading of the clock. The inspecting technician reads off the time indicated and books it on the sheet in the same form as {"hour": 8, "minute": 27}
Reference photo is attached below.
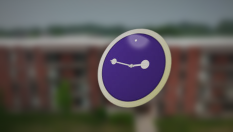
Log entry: {"hour": 2, "minute": 47}
